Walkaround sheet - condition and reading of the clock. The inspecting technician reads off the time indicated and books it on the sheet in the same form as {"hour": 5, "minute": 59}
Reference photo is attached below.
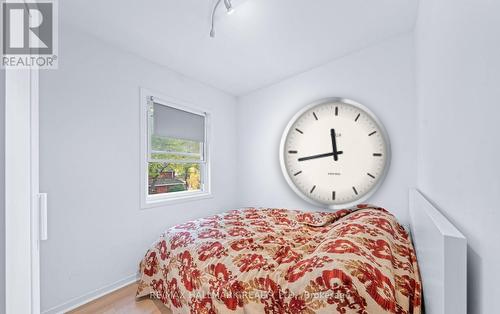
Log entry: {"hour": 11, "minute": 43}
